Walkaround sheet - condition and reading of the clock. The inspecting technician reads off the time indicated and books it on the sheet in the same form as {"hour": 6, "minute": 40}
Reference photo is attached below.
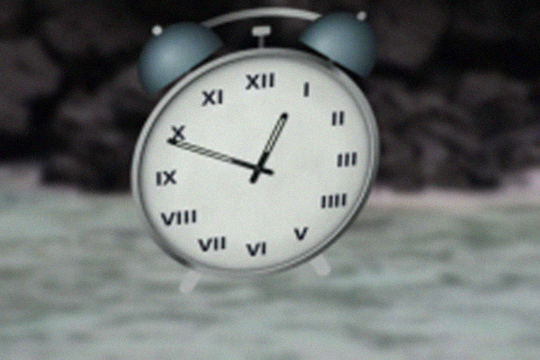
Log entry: {"hour": 12, "minute": 49}
